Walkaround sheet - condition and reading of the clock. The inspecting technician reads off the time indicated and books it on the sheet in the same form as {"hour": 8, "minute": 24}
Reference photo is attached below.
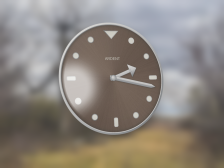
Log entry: {"hour": 2, "minute": 17}
